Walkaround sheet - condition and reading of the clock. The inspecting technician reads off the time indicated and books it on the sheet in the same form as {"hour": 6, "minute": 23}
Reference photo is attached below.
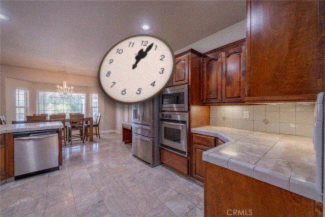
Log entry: {"hour": 12, "minute": 3}
